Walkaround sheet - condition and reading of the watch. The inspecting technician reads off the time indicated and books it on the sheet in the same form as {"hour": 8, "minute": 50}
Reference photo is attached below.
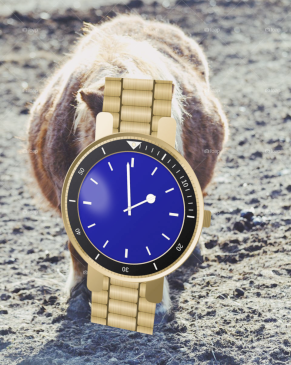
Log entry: {"hour": 1, "minute": 59}
